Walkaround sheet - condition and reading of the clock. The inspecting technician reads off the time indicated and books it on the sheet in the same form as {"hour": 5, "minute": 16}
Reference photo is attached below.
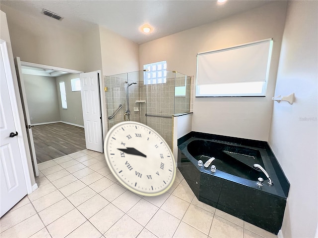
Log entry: {"hour": 9, "minute": 47}
